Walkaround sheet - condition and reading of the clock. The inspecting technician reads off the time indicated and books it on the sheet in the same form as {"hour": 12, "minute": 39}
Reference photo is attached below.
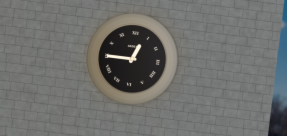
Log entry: {"hour": 12, "minute": 45}
